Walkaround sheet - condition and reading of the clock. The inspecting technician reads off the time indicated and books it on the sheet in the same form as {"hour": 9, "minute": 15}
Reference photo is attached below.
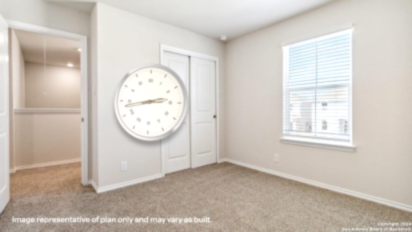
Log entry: {"hour": 2, "minute": 43}
